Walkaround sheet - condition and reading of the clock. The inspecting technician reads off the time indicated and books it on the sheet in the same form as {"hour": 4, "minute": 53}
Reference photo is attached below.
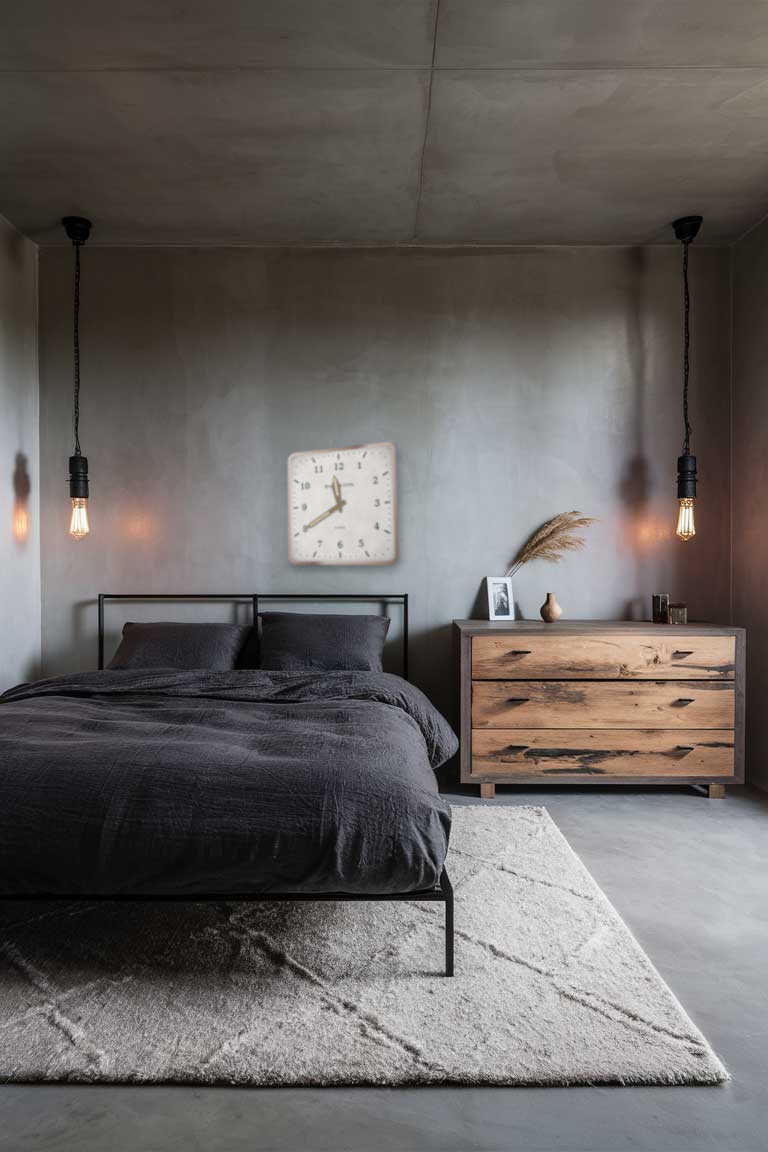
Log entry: {"hour": 11, "minute": 40}
